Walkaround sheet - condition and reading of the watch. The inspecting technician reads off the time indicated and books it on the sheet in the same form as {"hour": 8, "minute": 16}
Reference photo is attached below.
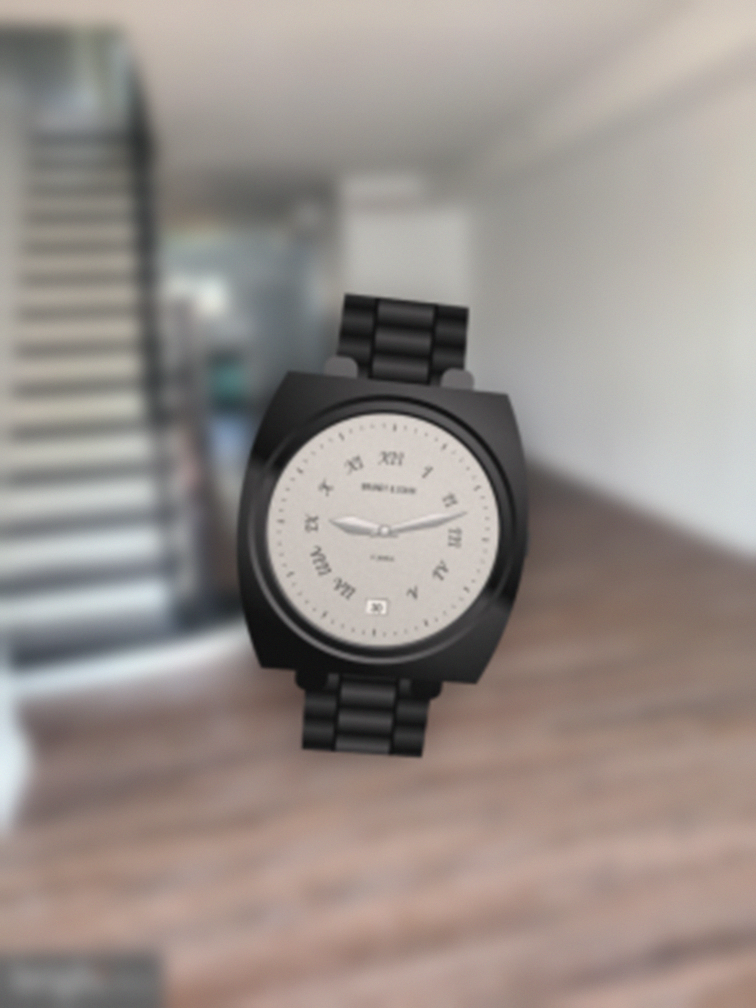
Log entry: {"hour": 9, "minute": 12}
